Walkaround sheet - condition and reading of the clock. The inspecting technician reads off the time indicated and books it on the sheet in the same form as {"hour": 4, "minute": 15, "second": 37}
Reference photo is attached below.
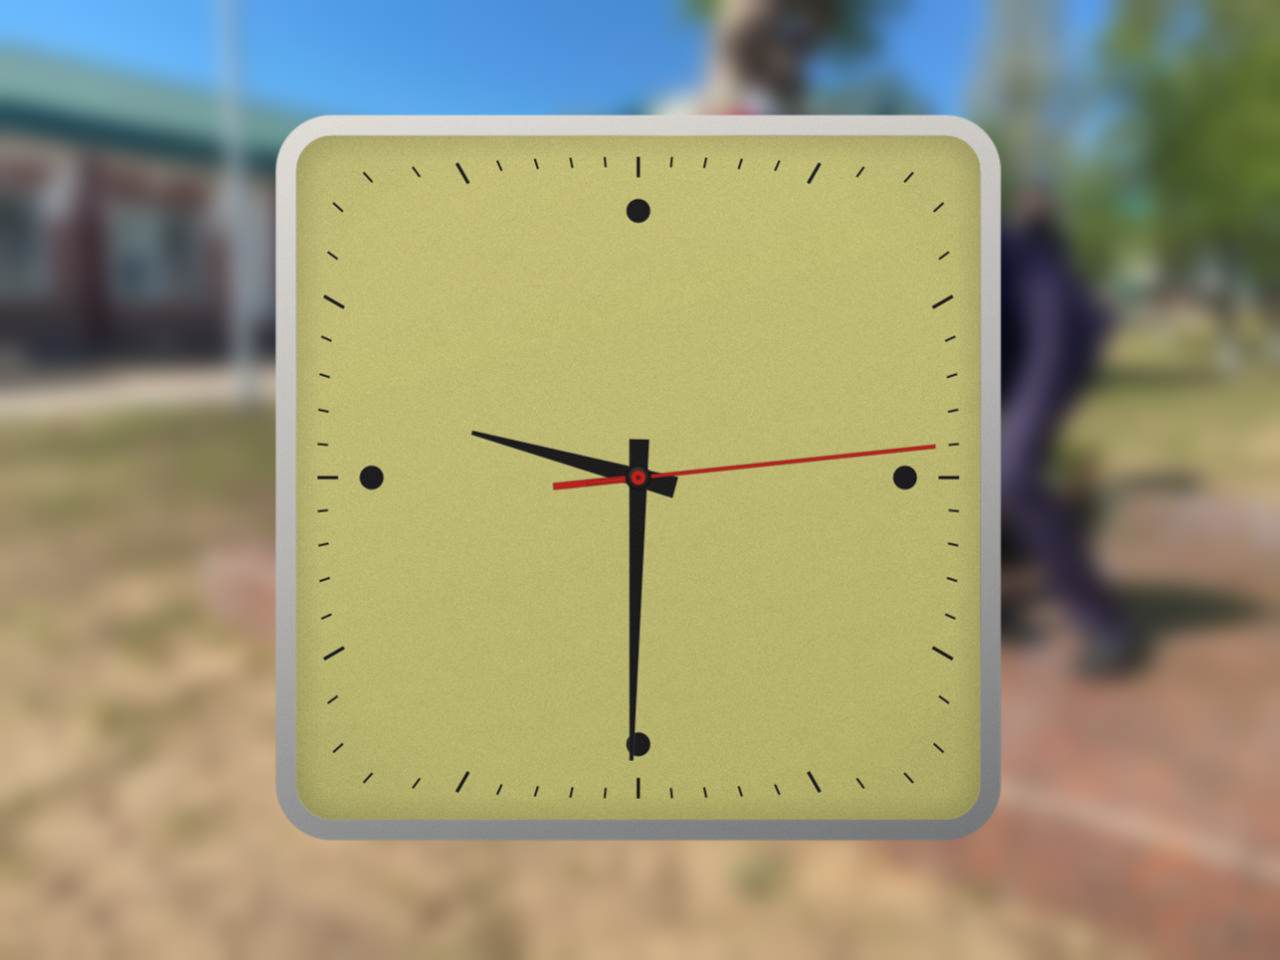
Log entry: {"hour": 9, "minute": 30, "second": 14}
